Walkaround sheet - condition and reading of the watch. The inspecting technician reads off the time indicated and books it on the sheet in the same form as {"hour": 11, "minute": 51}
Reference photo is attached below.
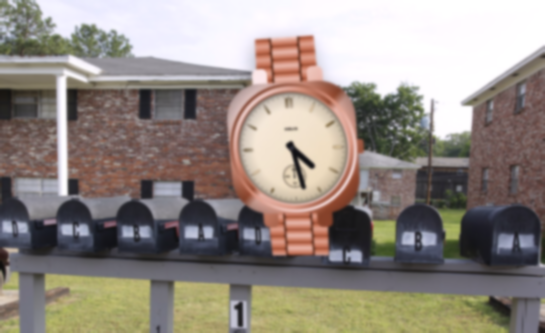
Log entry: {"hour": 4, "minute": 28}
